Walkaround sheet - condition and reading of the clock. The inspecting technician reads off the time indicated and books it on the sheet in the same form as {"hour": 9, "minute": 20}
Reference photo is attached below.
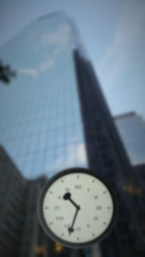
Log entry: {"hour": 10, "minute": 33}
